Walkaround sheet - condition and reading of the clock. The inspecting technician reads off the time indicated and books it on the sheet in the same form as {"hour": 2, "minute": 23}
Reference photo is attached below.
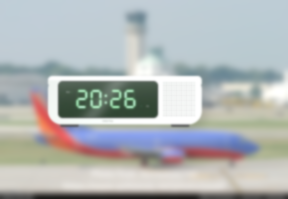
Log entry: {"hour": 20, "minute": 26}
